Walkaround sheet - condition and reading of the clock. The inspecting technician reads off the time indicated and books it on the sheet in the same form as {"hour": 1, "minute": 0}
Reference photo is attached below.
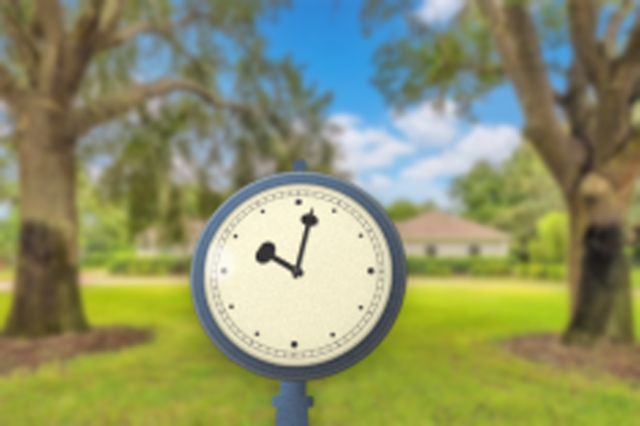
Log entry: {"hour": 10, "minute": 2}
